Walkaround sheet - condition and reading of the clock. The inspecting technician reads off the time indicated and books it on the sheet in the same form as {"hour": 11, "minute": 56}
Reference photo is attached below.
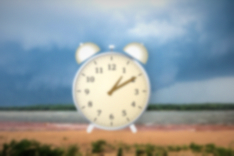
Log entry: {"hour": 1, "minute": 10}
